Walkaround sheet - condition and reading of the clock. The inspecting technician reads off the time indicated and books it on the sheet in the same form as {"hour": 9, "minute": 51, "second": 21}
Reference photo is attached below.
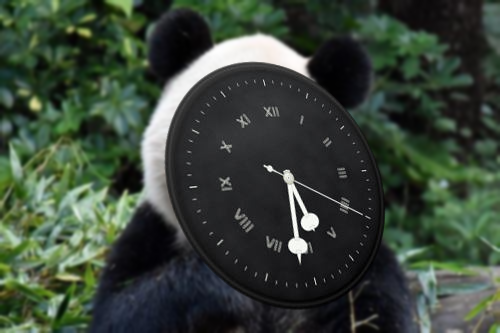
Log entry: {"hour": 5, "minute": 31, "second": 20}
